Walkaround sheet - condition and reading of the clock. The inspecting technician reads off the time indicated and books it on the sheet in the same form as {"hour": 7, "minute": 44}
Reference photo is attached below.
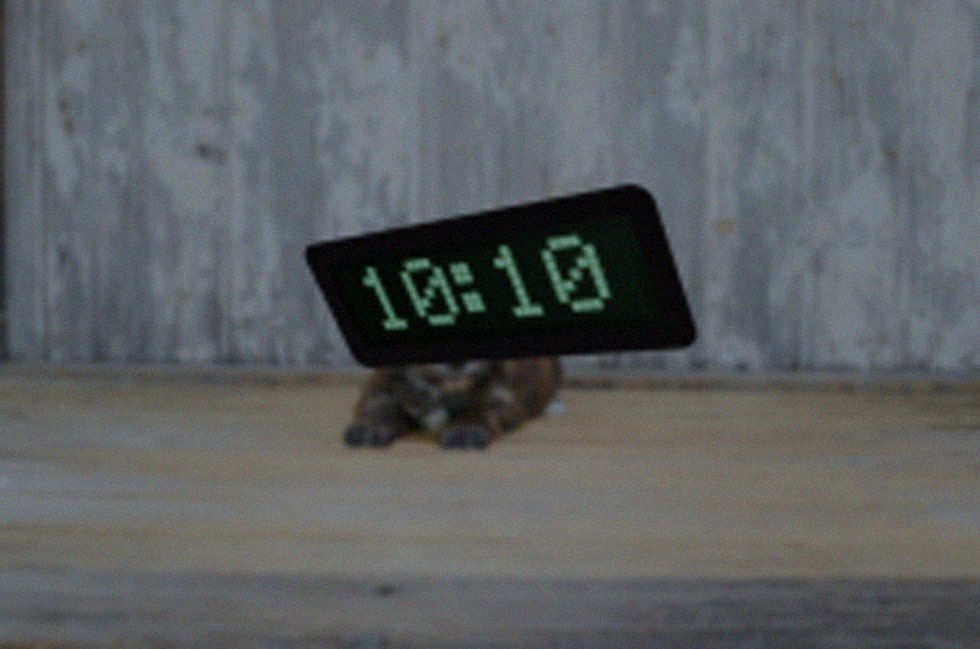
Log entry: {"hour": 10, "minute": 10}
